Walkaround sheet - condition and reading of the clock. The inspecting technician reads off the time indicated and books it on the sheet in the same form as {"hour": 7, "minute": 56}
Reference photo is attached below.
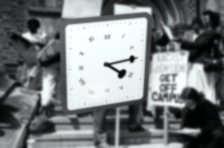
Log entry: {"hour": 4, "minute": 14}
